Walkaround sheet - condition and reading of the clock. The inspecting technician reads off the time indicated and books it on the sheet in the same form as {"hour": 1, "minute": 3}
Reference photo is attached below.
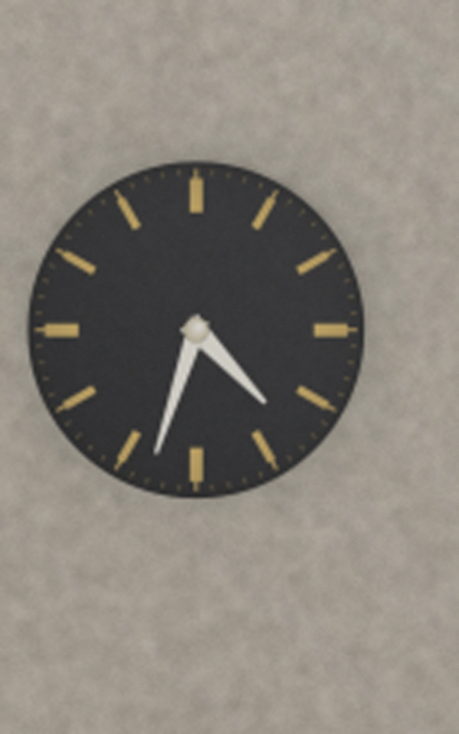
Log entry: {"hour": 4, "minute": 33}
